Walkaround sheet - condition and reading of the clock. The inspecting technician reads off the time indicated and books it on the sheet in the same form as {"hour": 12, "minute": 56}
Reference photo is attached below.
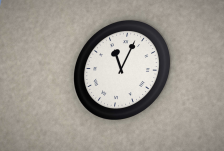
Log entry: {"hour": 11, "minute": 3}
